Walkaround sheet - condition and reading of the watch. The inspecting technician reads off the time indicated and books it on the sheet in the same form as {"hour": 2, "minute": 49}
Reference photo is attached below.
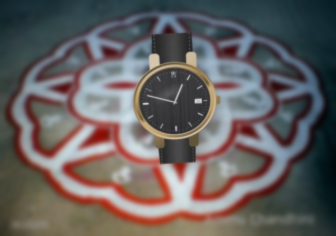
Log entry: {"hour": 12, "minute": 48}
